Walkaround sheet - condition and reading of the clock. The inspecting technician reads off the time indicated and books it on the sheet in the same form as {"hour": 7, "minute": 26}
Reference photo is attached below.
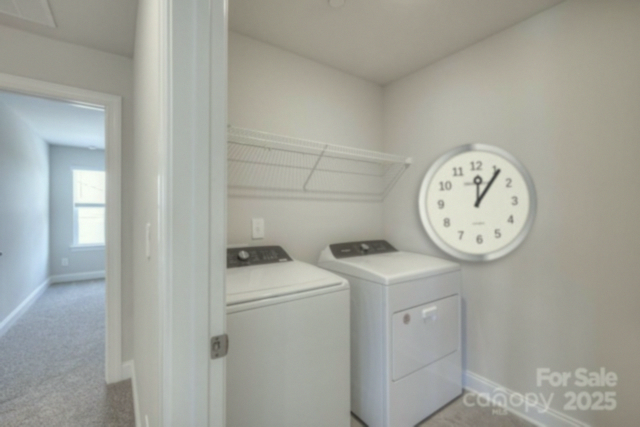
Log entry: {"hour": 12, "minute": 6}
